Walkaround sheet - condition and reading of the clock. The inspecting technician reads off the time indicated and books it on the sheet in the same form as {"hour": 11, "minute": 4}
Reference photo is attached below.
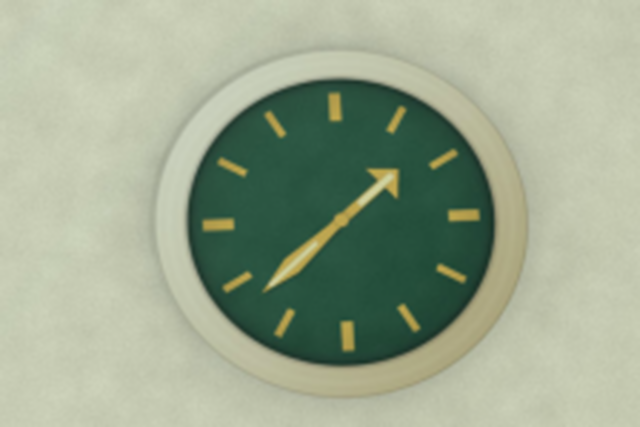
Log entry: {"hour": 1, "minute": 38}
